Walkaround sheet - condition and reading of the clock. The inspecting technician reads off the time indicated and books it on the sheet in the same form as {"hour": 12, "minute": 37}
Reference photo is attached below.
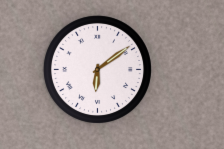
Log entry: {"hour": 6, "minute": 9}
